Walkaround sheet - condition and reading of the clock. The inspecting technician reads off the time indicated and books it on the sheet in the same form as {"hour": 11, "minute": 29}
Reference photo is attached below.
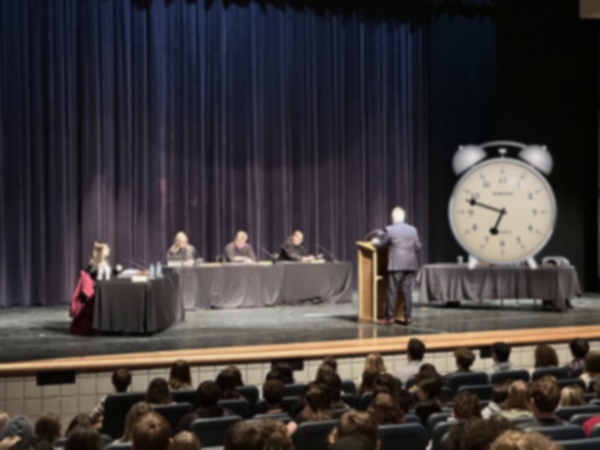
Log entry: {"hour": 6, "minute": 48}
